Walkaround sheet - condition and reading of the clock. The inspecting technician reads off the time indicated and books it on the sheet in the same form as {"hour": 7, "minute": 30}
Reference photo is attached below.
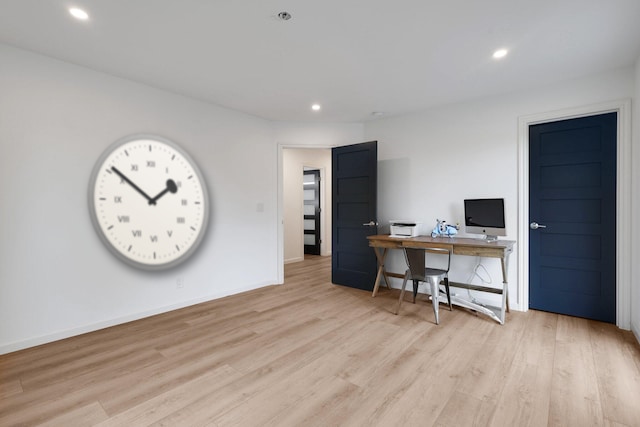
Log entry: {"hour": 1, "minute": 51}
